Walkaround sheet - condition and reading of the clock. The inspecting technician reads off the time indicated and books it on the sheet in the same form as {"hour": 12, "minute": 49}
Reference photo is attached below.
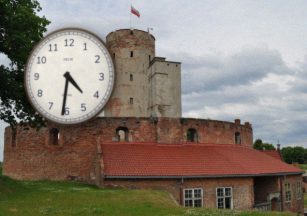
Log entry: {"hour": 4, "minute": 31}
